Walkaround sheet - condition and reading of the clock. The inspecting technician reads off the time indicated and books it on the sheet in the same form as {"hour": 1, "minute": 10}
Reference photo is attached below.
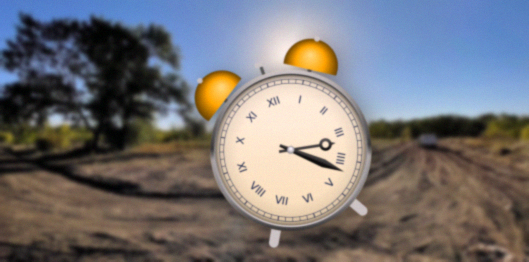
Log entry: {"hour": 3, "minute": 22}
